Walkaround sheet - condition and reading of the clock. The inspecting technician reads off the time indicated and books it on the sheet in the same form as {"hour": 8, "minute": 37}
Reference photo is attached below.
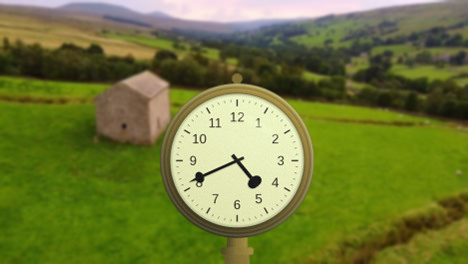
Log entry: {"hour": 4, "minute": 41}
